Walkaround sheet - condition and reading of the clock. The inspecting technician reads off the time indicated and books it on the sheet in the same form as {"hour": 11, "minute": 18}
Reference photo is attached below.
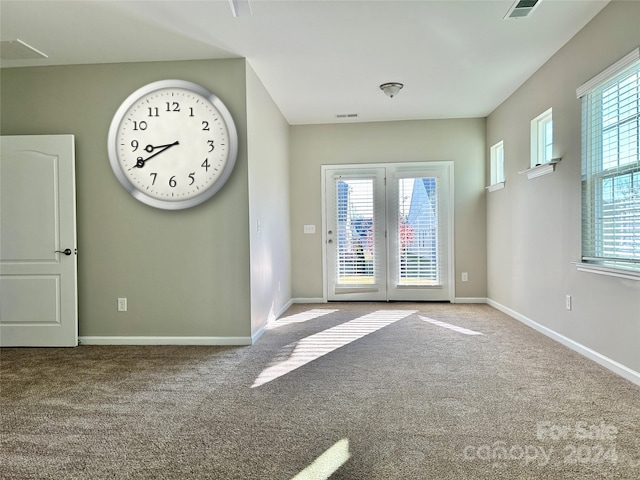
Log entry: {"hour": 8, "minute": 40}
